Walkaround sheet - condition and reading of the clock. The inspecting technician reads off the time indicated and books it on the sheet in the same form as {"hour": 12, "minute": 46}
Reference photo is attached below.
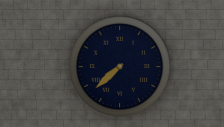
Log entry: {"hour": 7, "minute": 38}
